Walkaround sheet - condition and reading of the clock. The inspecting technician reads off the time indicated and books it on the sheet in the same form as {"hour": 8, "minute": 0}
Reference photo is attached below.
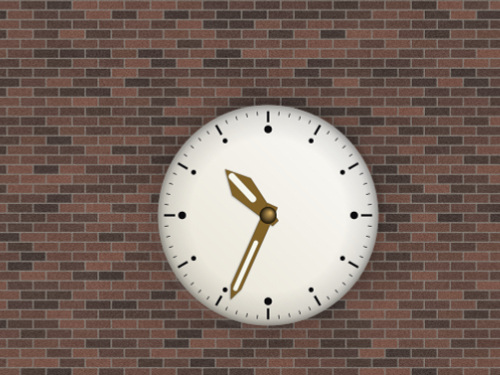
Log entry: {"hour": 10, "minute": 34}
